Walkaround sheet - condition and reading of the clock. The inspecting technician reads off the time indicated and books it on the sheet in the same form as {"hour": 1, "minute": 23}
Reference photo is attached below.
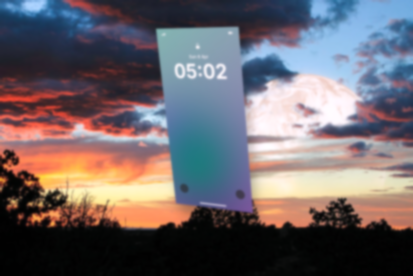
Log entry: {"hour": 5, "minute": 2}
